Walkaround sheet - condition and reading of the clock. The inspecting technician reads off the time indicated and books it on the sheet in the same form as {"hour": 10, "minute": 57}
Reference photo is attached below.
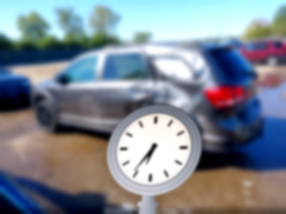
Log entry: {"hour": 6, "minute": 36}
